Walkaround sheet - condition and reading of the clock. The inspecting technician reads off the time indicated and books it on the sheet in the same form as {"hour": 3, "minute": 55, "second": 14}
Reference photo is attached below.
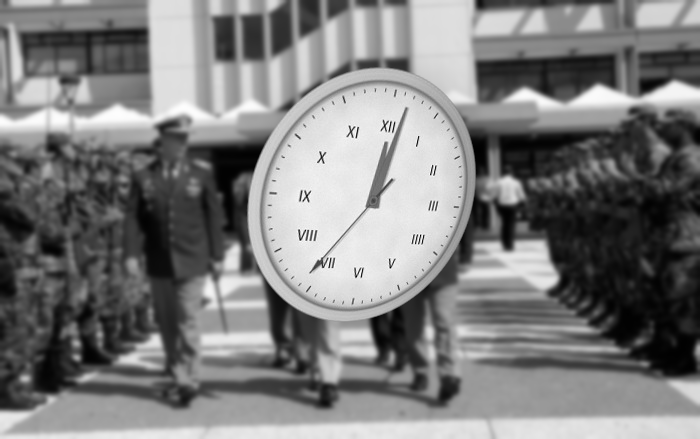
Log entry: {"hour": 12, "minute": 1, "second": 36}
